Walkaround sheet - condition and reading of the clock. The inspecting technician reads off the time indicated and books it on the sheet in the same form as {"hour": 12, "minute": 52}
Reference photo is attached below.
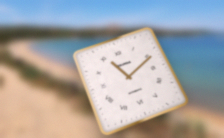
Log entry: {"hour": 11, "minute": 11}
